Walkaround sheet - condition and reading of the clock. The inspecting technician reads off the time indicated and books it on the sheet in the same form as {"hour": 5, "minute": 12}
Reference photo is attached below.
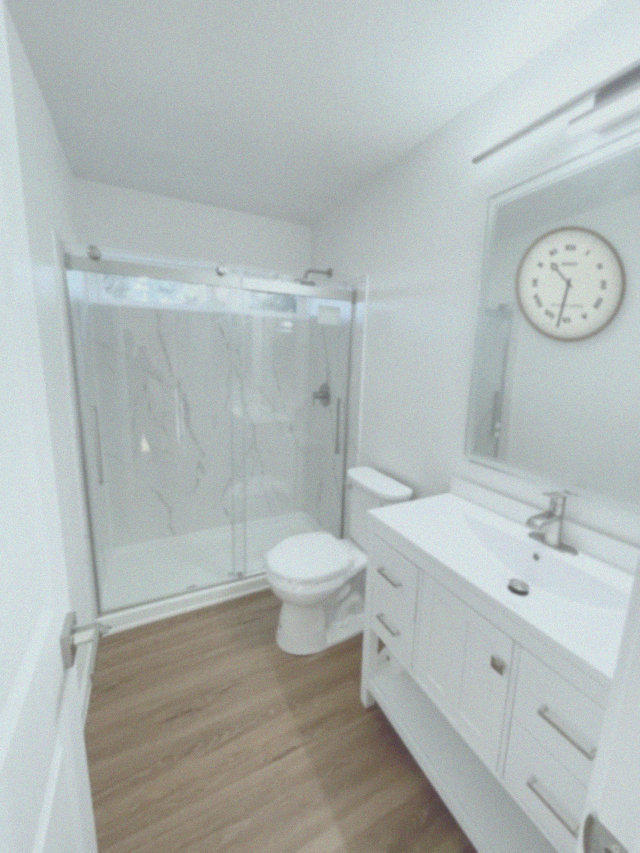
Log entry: {"hour": 10, "minute": 32}
